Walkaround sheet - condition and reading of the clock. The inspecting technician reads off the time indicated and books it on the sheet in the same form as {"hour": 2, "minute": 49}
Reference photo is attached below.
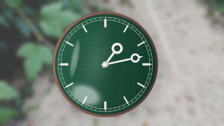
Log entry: {"hour": 1, "minute": 13}
